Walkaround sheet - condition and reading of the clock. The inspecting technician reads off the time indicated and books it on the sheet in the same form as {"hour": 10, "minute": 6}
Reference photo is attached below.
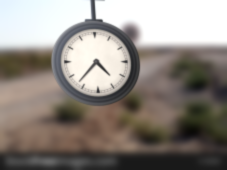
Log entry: {"hour": 4, "minute": 37}
